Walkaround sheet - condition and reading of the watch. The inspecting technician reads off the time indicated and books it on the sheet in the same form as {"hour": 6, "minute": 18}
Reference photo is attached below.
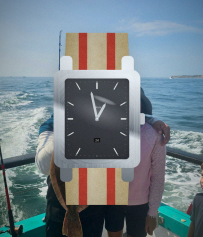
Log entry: {"hour": 12, "minute": 58}
